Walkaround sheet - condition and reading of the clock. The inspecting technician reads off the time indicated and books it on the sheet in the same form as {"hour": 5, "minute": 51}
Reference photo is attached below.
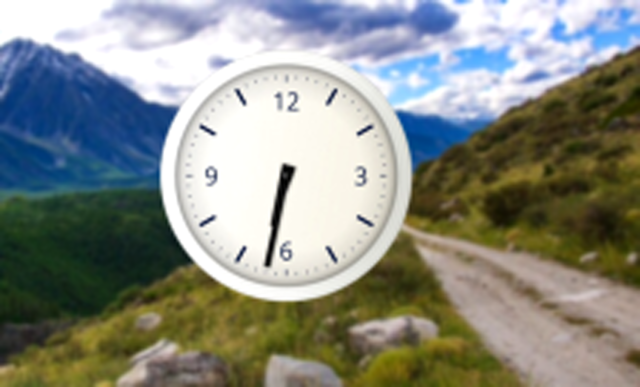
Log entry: {"hour": 6, "minute": 32}
